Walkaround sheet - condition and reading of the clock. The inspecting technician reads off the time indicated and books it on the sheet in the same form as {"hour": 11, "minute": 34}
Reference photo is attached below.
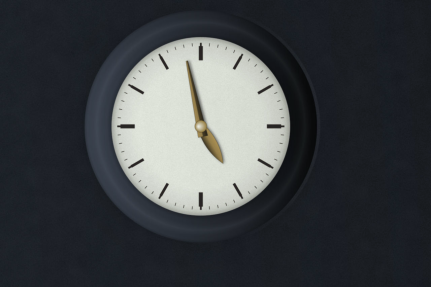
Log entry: {"hour": 4, "minute": 58}
